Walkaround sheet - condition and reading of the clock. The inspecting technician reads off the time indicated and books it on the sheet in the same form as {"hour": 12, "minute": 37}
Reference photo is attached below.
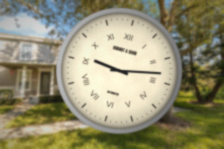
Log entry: {"hour": 9, "minute": 13}
